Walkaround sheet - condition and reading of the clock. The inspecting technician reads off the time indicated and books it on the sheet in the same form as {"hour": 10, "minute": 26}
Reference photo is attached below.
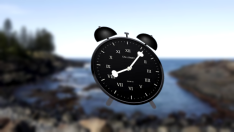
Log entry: {"hour": 8, "minute": 6}
